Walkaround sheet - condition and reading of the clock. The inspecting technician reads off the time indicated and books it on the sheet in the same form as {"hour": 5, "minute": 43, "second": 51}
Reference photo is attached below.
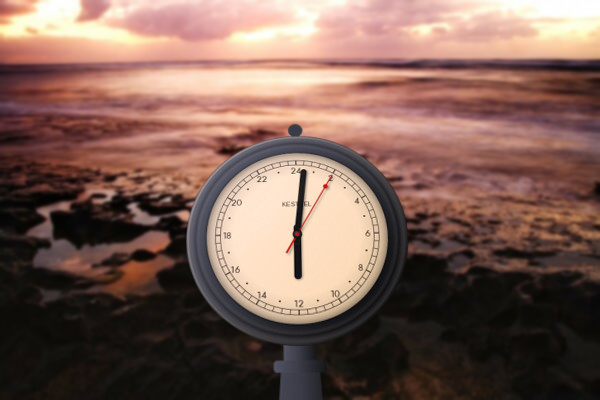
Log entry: {"hour": 12, "minute": 1, "second": 5}
